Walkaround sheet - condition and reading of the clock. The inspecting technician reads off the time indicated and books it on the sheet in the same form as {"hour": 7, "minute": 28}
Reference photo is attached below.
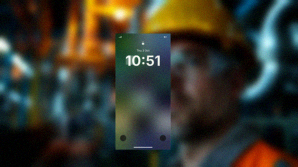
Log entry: {"hour": 10, "minute": 51}
